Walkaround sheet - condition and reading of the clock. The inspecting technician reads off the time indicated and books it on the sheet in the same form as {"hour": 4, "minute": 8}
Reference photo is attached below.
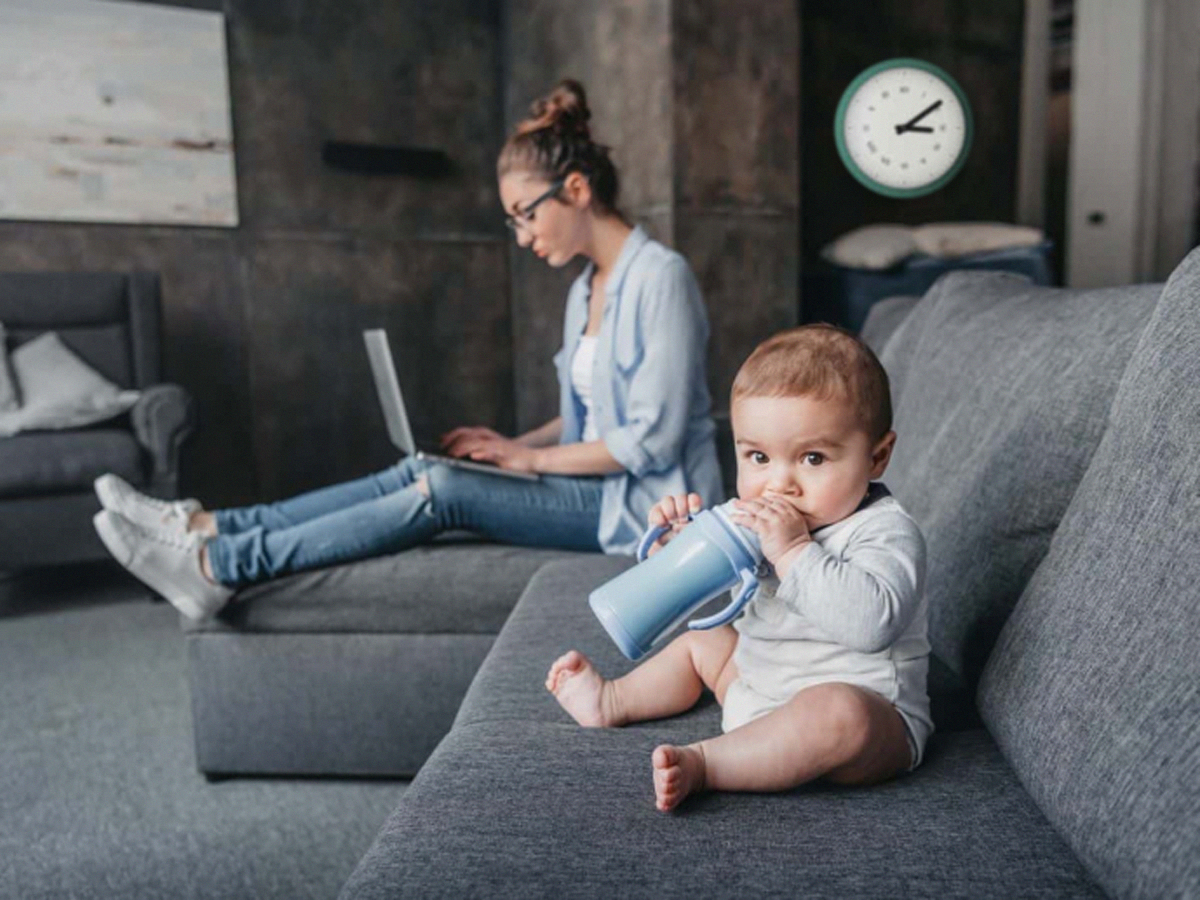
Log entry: {"hour": 3, "minute": 9}
